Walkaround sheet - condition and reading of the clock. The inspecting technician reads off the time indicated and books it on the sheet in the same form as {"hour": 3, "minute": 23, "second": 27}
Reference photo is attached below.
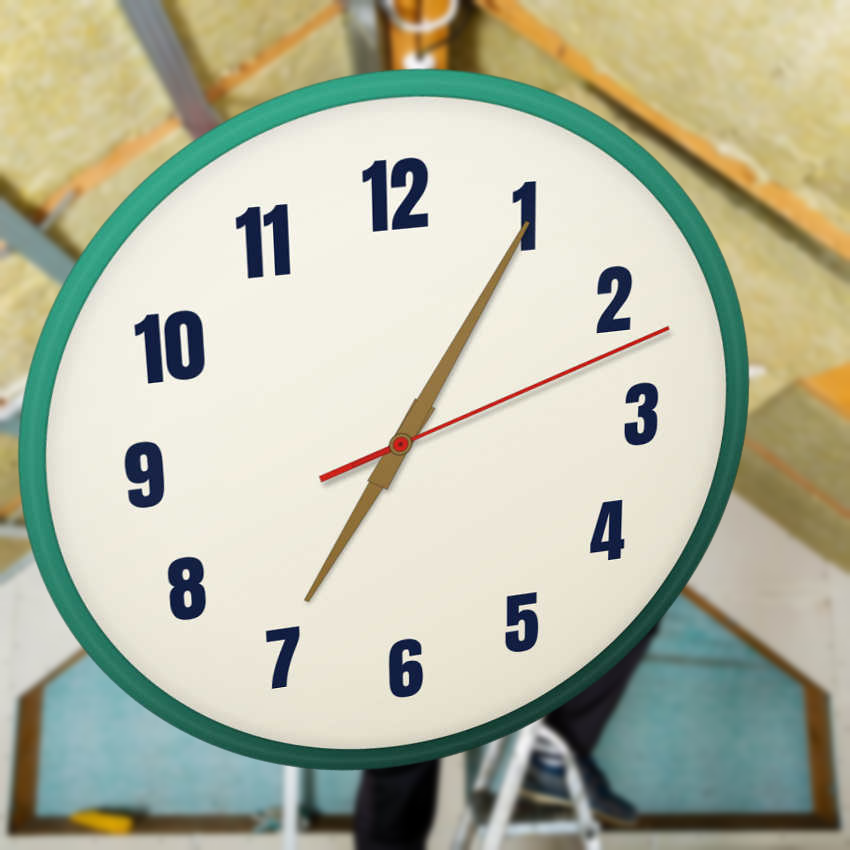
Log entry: {"hour": 7, "minute": 5, "second": 12}
